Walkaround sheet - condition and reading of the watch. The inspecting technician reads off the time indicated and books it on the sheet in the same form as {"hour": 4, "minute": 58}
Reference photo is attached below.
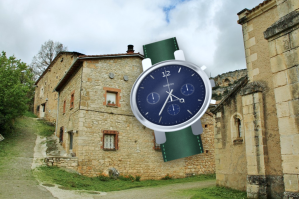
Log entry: {"hour": 4, "minute": 36}
